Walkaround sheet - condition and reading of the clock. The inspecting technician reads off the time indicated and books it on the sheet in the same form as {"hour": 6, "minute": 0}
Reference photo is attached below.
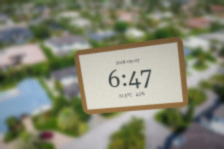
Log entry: {"hour": 6, "minute": 47}
